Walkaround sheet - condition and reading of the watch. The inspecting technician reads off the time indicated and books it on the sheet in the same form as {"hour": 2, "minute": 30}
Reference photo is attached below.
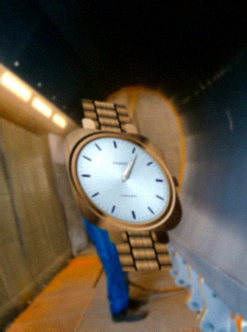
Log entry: {"hour": 1, "minute": 6}
